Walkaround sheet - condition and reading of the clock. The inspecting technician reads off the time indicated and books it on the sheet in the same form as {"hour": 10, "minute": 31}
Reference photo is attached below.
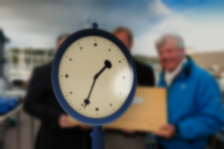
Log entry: {"hour": 1, "minute": 34}
